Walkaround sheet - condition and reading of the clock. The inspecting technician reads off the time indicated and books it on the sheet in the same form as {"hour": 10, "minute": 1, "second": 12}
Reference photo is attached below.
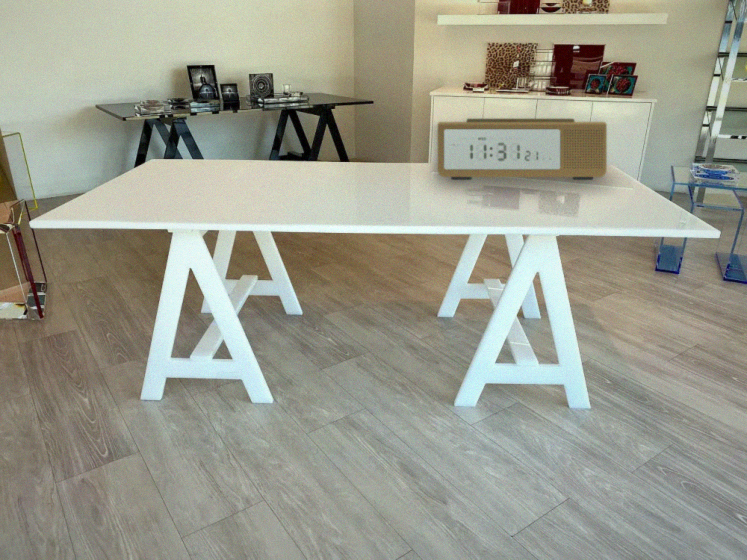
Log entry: {"hour": 11, "minute": 31, "second": 21}
